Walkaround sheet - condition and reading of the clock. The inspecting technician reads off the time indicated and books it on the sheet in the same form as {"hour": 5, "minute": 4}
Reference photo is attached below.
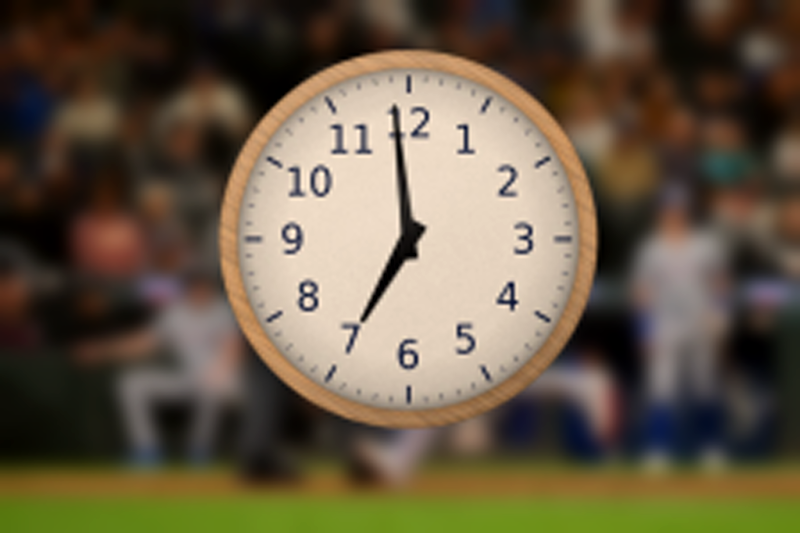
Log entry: {"hour": 6, "minute": 59}
